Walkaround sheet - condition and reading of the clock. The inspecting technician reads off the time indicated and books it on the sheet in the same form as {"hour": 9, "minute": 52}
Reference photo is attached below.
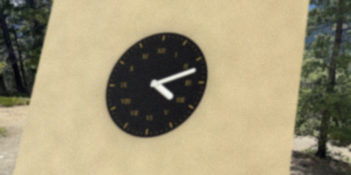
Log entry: {"hour": 4, "minute": 12}
